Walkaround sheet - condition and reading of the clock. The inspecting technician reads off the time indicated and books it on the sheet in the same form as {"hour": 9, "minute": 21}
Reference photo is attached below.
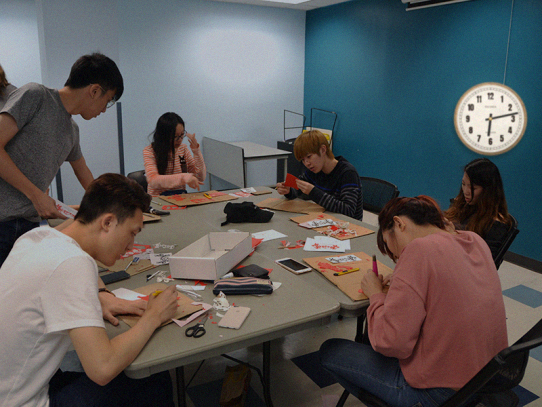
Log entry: {"hour": 6, "minute": 13}
